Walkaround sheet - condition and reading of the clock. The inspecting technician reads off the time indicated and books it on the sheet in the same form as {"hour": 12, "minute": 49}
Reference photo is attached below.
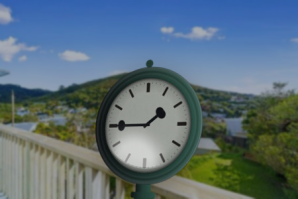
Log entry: {"hour": 1, "minute": 45}
